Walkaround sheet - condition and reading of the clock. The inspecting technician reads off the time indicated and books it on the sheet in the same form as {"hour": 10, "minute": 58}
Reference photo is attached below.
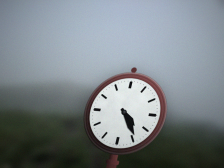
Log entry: {"hour": 4, "minute": 24}
